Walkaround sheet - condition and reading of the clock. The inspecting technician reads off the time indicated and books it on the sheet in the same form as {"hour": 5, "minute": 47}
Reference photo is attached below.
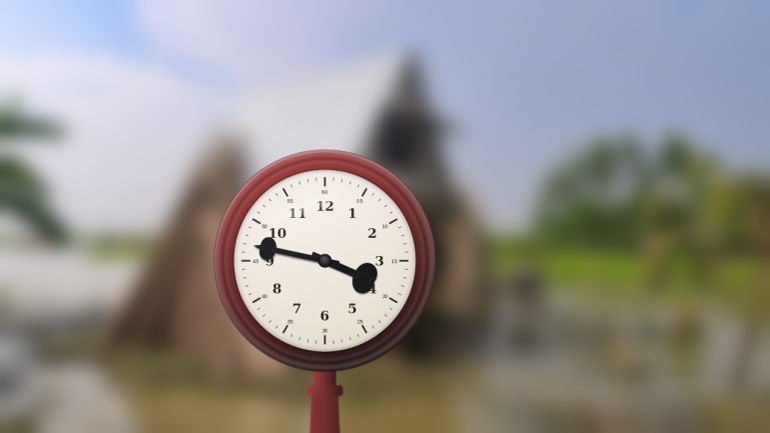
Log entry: {"hour": 3, "minute": 47}
